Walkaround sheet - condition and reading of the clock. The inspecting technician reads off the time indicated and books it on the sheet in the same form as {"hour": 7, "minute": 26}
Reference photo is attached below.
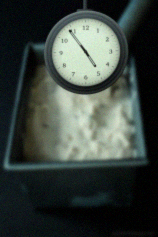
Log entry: {"hour": 4, "minute": 54}
